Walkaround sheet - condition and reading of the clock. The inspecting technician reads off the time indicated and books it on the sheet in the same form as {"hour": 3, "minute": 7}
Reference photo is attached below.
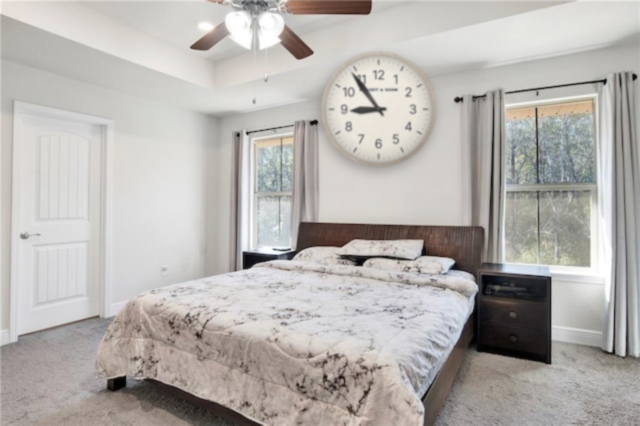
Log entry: {"hour": 8, "minute": 54}
